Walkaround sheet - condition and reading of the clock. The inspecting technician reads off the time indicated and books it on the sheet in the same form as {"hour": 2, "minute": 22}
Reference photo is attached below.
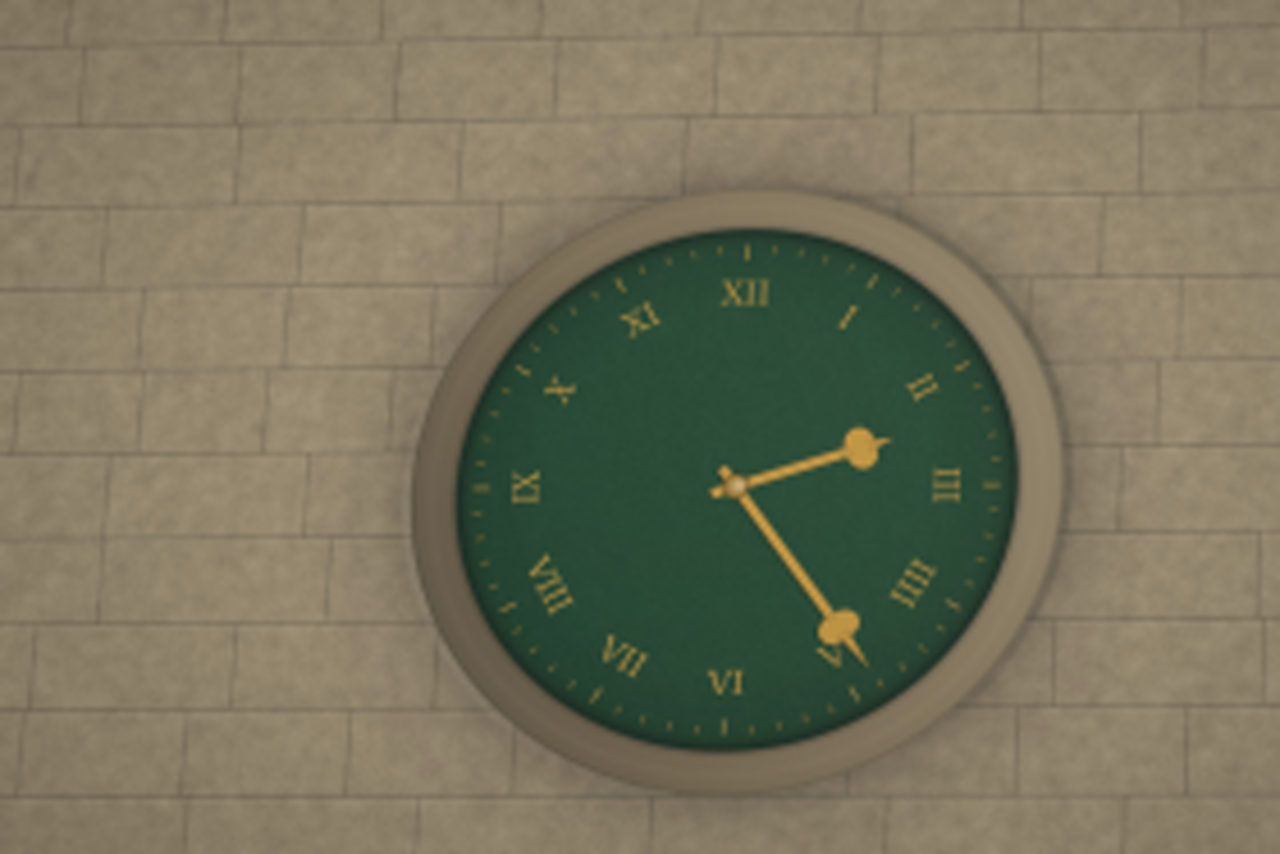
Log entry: {"hour": 2, "minute": 24}
